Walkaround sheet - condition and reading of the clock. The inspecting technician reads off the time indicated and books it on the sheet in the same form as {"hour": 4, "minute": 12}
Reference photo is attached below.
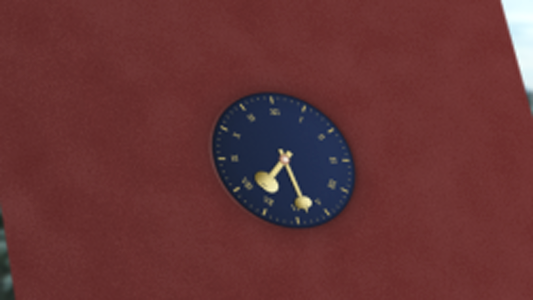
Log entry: {"hour": 7, "minute": 28}
